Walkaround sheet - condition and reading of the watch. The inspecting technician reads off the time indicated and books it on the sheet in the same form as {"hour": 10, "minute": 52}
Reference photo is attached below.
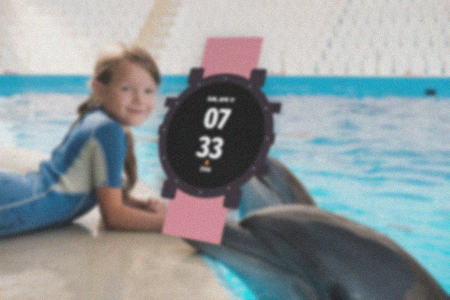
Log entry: {"hour": 7, "minute": 33}
